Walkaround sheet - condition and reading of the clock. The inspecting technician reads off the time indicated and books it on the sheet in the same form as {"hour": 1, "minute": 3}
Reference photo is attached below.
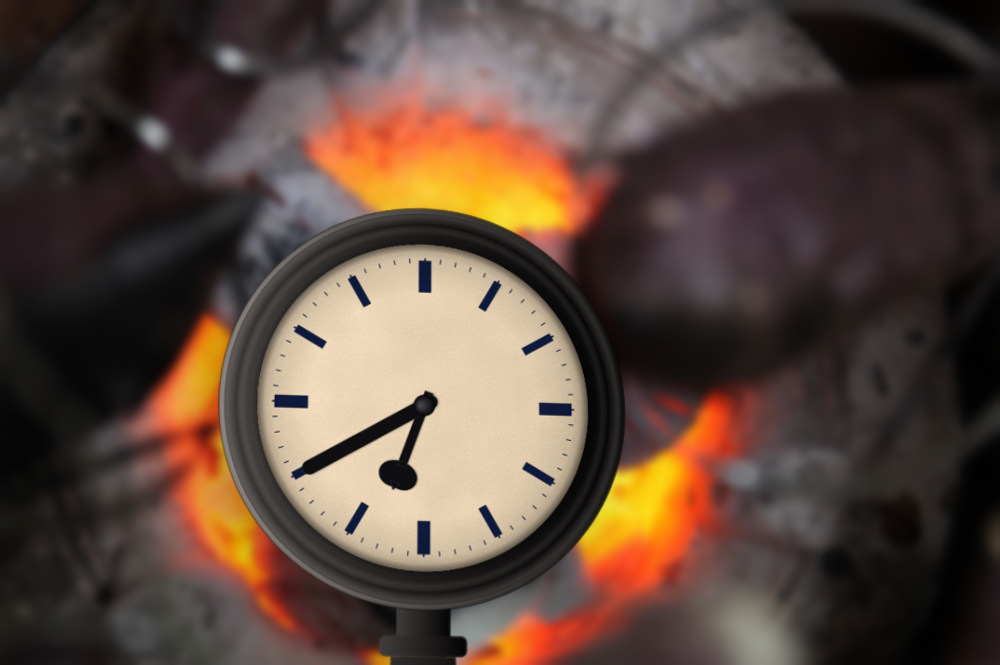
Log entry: {"hour": 6, "minute": 40}
